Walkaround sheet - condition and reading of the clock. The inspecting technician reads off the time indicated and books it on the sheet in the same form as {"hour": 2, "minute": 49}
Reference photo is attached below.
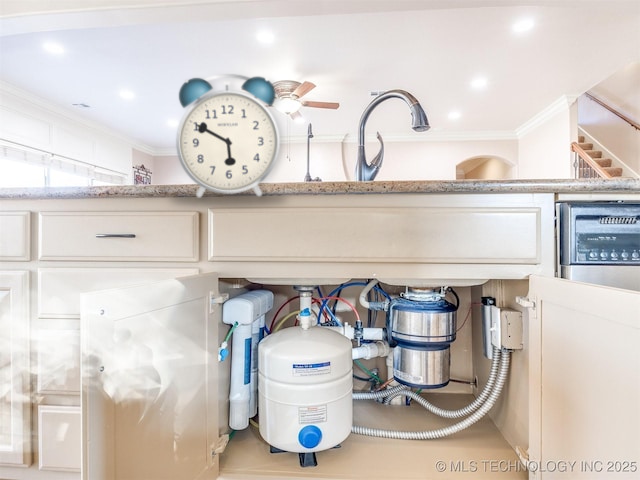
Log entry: {"hour": 5, "minute": 50}
